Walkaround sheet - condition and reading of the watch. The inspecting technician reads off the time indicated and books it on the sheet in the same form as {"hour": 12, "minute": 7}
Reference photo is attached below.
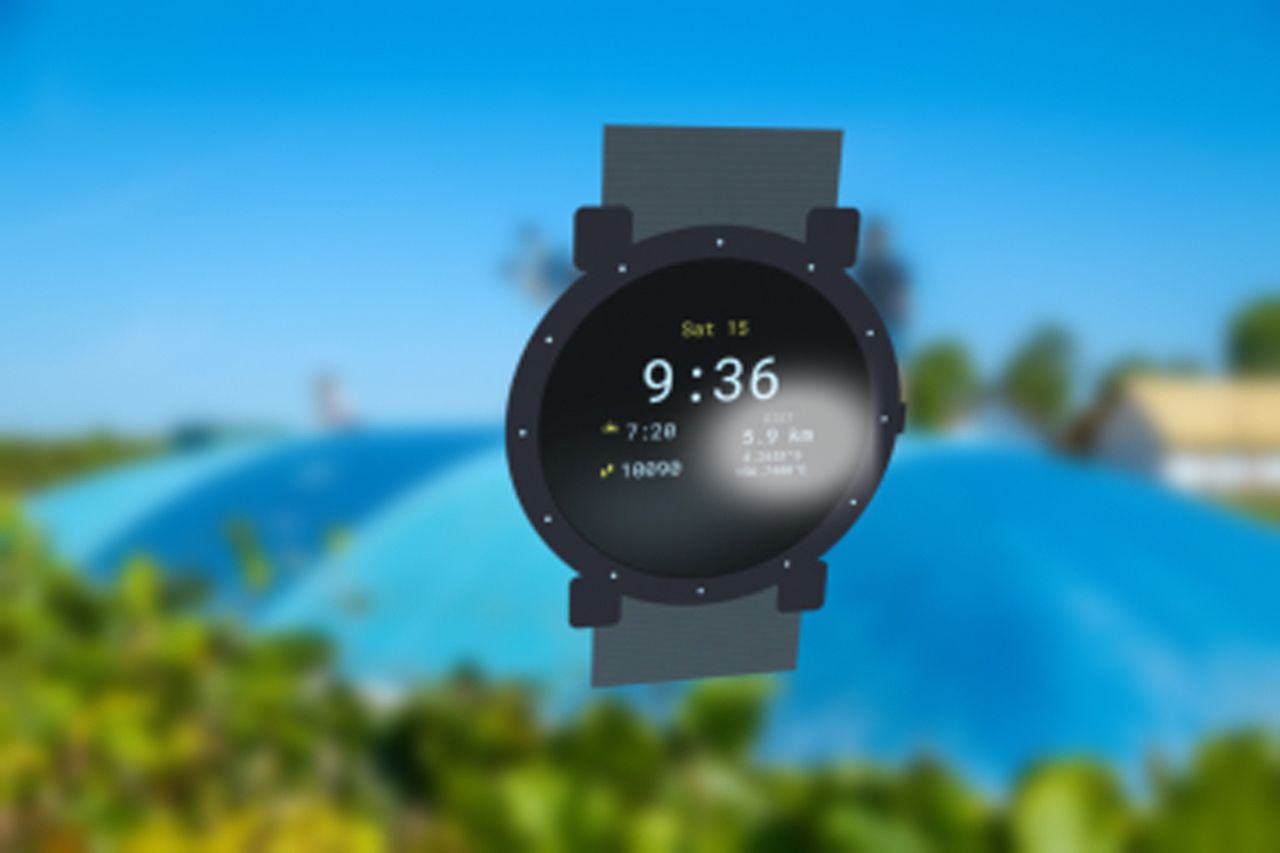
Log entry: {"hour": 9, "minute": 36}
